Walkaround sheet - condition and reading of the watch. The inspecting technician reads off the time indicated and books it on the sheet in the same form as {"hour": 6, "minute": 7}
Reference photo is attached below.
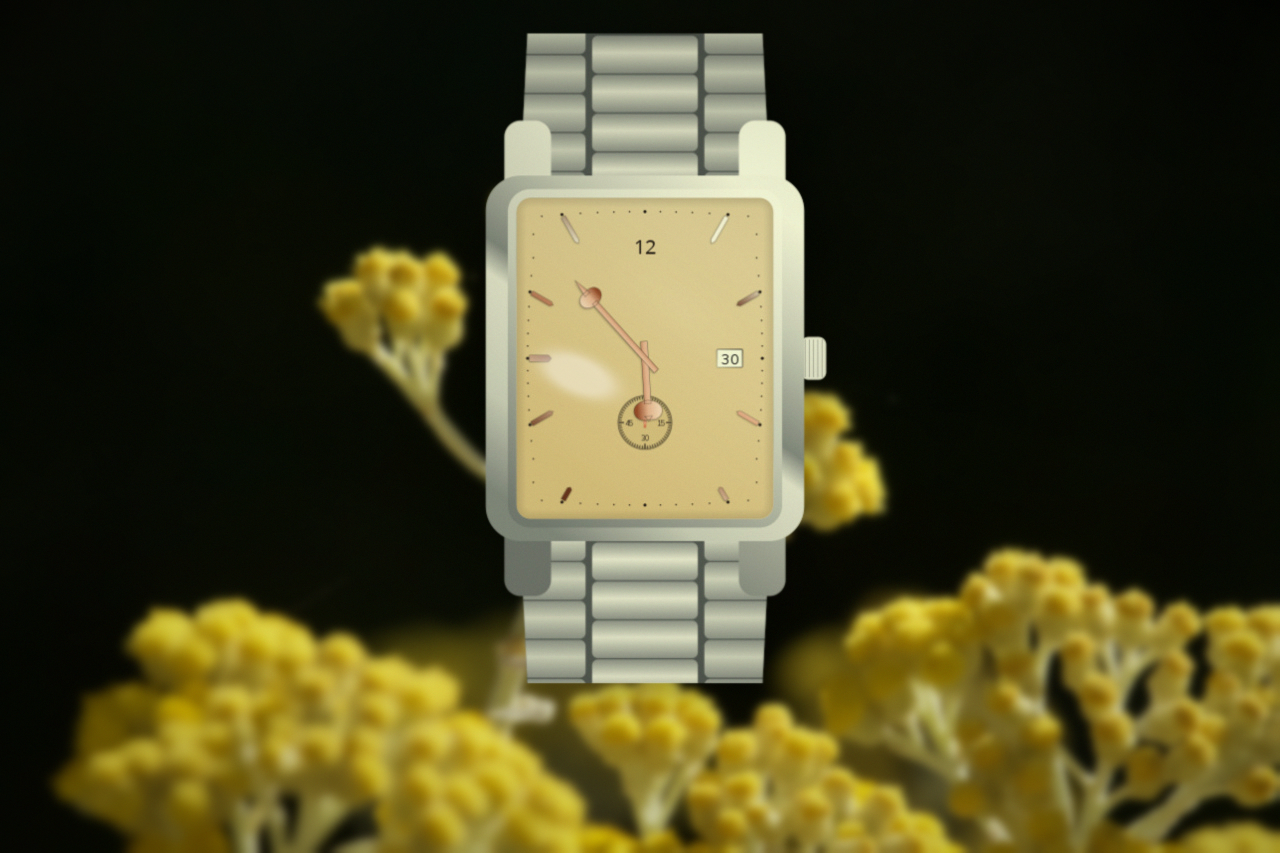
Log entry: {"hour": 5, "minute": 53}
